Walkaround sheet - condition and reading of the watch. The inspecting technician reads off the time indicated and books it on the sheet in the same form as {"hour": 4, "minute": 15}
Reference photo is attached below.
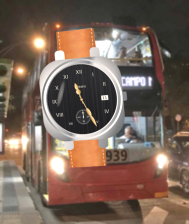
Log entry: {"hour": 11, "minute": 26}
